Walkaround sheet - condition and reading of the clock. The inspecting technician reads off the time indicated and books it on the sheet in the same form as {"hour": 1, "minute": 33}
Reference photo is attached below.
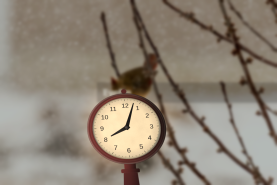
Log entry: {"hour": 8, "minute": 3}
